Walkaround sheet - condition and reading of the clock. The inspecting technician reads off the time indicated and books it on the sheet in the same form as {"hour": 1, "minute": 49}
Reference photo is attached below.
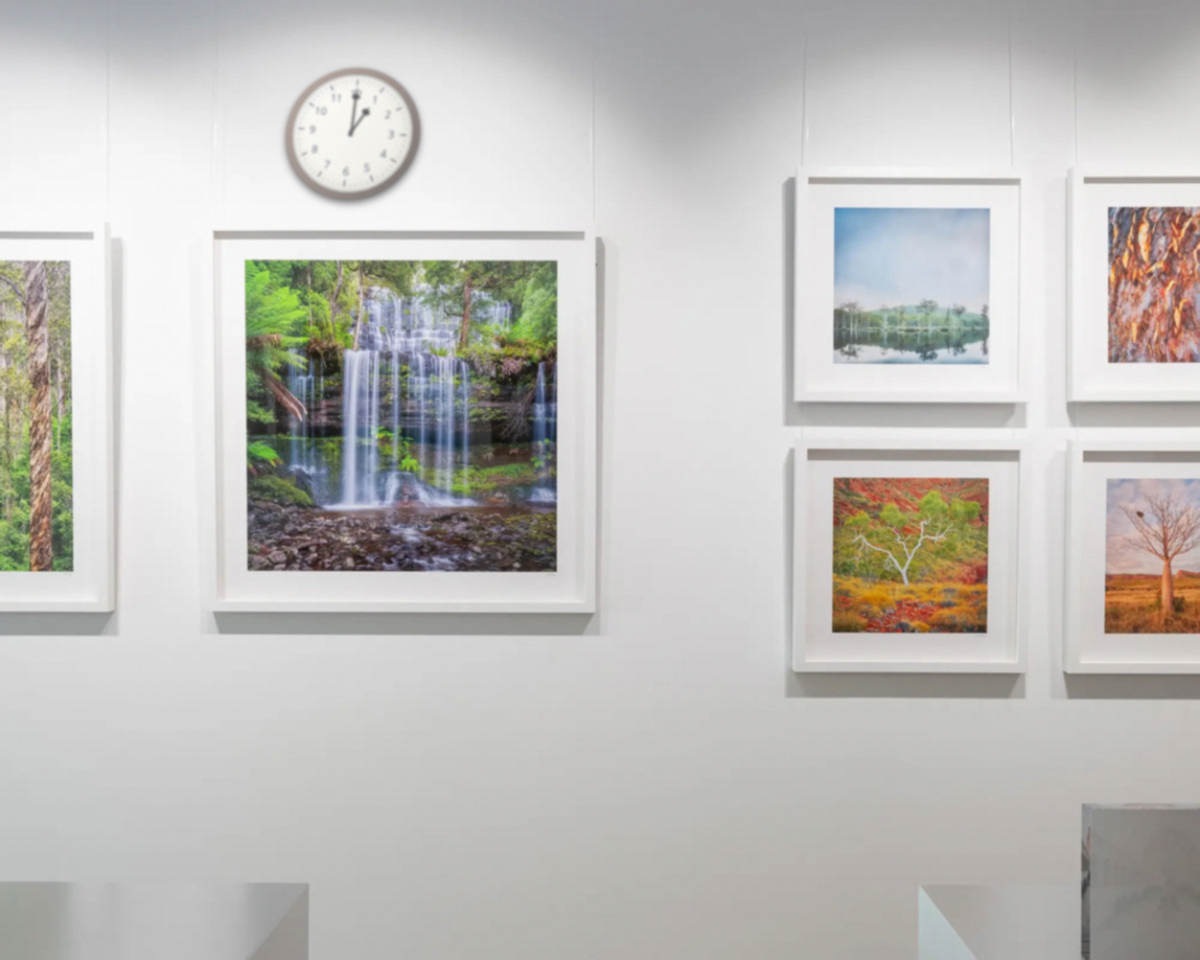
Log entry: {"hour": 1, "minute": 0}
